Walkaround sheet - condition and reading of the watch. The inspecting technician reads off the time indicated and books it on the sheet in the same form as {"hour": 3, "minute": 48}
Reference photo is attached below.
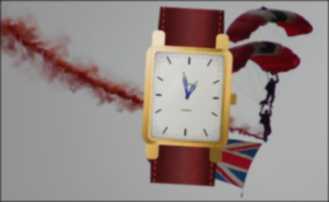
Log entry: {"hour": 12, "minute": 58}
